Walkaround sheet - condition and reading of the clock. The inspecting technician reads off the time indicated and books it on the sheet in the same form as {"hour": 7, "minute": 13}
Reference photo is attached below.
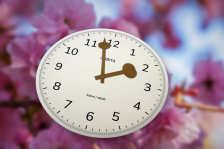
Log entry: {"hour": 1, "minute": 58}
